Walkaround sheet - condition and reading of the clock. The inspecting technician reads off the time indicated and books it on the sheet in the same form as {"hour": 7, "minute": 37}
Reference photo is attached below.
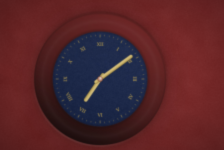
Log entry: {"hour": 7, "minute": 9}
